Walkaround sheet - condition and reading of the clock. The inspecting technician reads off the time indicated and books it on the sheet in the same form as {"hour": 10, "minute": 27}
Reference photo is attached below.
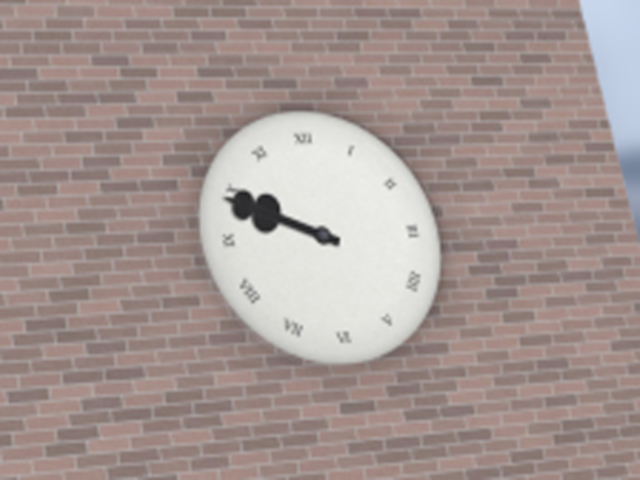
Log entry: {"hour": 9, "minute": 49}
